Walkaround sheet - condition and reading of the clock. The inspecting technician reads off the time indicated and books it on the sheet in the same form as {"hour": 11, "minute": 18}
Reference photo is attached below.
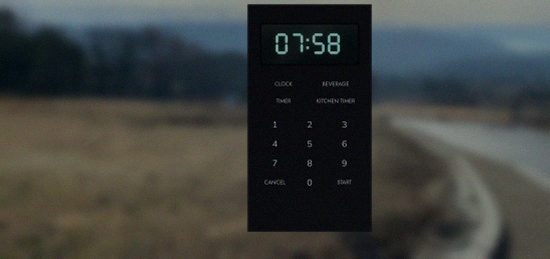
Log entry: {"hour": 7, "minute": 58}
